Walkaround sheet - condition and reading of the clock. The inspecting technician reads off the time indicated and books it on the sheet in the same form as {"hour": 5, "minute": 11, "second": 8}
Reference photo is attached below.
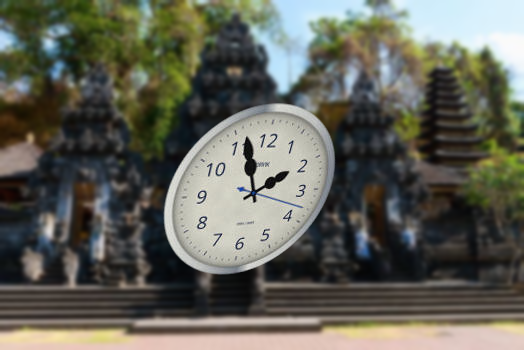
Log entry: {"hour": 1, "minute": 56, "second": 18}
